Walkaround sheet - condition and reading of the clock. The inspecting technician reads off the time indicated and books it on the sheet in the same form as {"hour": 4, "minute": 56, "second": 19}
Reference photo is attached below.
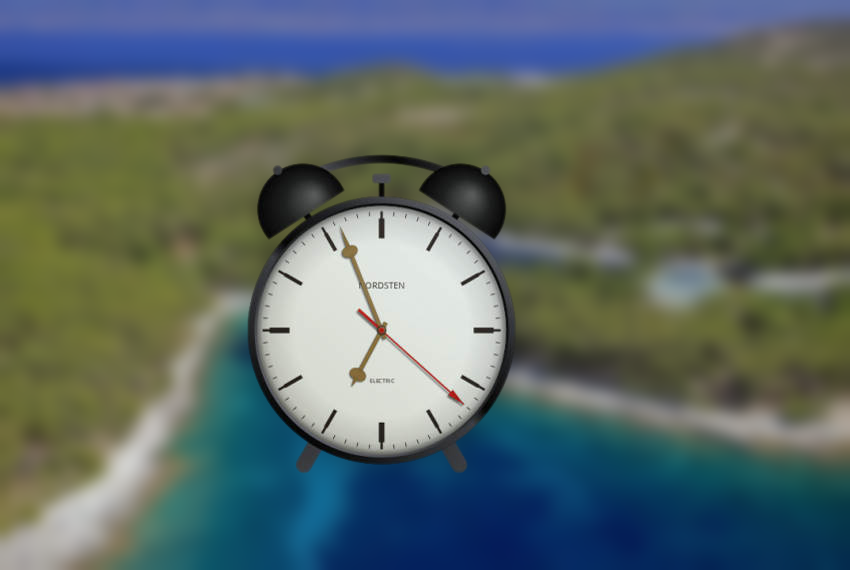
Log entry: {"hour": 6, "minute": 56, "second": 22}
